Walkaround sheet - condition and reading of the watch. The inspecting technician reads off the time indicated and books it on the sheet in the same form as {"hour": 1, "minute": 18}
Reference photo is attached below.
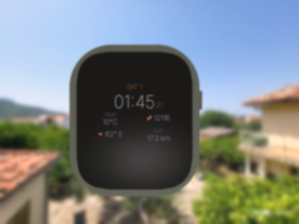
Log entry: {"hour": 1, "minute": 45}
